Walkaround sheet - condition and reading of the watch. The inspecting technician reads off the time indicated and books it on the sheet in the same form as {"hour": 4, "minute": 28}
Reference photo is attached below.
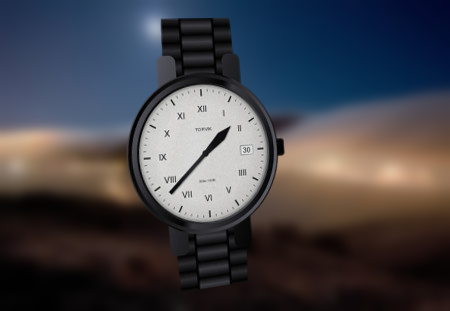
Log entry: {"hour": 1, "minute": 38}
